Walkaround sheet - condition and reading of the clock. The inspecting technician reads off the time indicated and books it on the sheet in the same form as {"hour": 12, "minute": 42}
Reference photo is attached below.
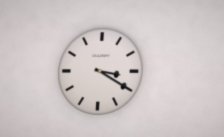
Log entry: {"hour": 3, "minute": 20}
